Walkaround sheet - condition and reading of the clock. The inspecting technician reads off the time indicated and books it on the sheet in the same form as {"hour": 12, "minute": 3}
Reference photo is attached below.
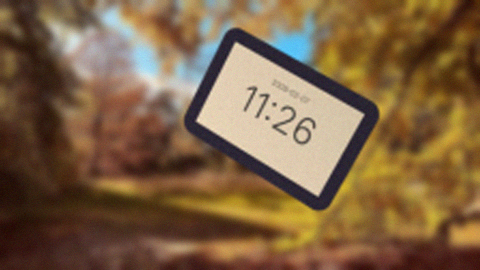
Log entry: {"hour": 11, "minute": 26}
